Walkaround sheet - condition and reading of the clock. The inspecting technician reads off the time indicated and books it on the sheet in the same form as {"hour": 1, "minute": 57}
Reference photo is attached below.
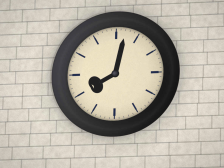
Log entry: {"hour": 8, "minute": 2}
